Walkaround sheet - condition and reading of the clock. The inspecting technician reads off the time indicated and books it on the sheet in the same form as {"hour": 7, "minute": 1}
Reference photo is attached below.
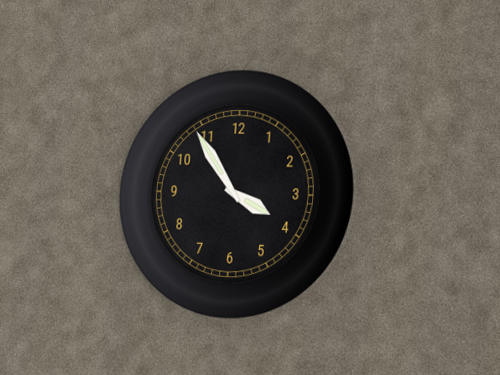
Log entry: {"hour": 3, "minute": 54}
